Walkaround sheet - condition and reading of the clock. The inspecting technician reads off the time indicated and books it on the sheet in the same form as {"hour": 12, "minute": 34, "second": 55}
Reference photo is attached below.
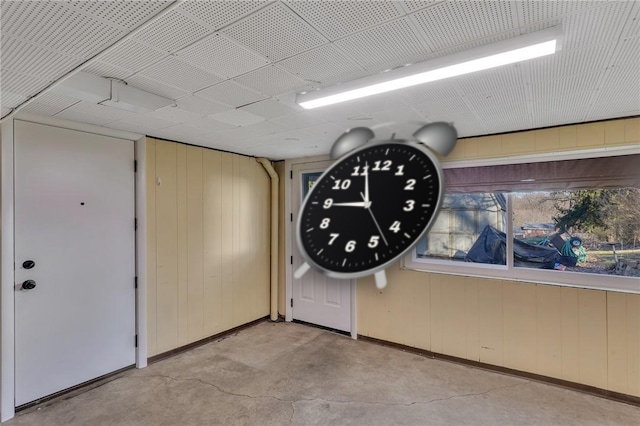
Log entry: {"hour": 8, "minute": 56, "second": 23}
